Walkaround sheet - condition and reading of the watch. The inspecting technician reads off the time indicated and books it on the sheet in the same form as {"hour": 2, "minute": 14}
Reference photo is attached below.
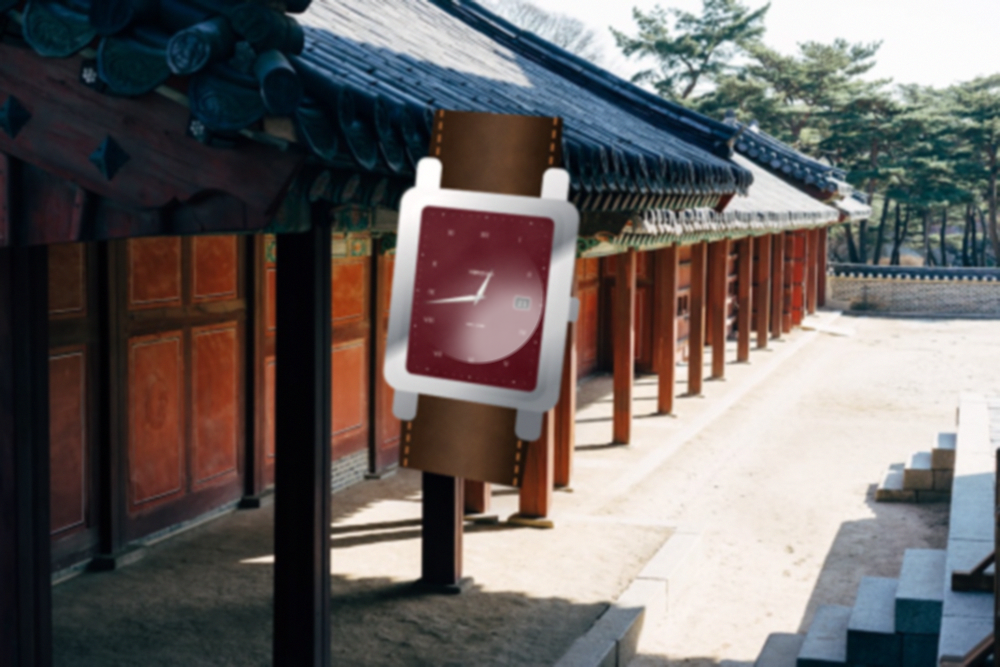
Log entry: {"hour": 12, "minute": 43}
